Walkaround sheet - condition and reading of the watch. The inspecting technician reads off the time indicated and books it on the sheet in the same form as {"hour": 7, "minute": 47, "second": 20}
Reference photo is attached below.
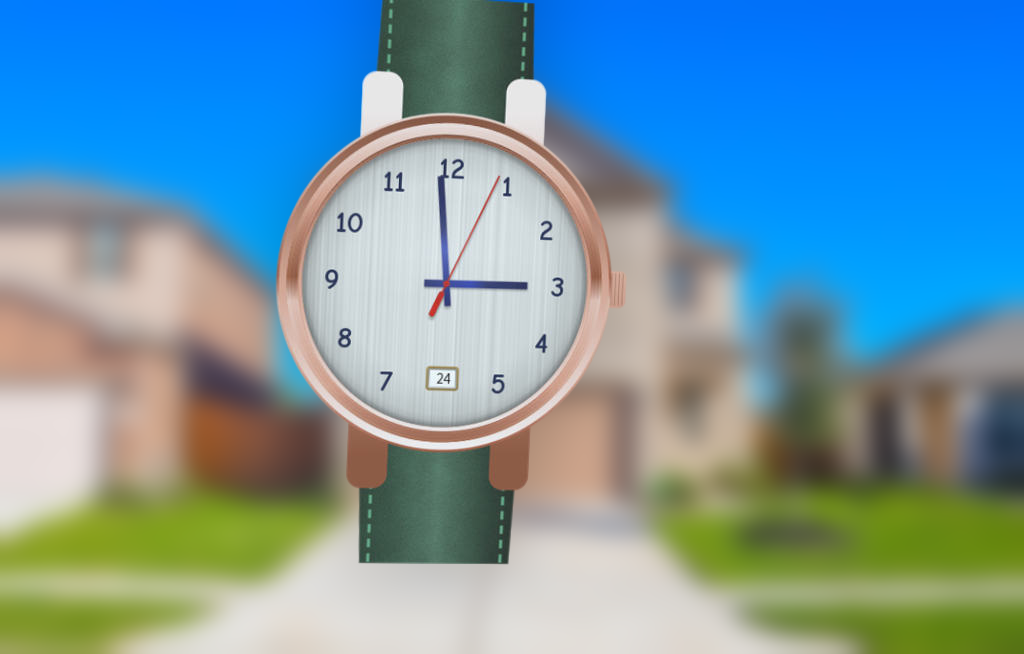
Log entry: {"hour": 2, "minute": 59, "second": 4}
